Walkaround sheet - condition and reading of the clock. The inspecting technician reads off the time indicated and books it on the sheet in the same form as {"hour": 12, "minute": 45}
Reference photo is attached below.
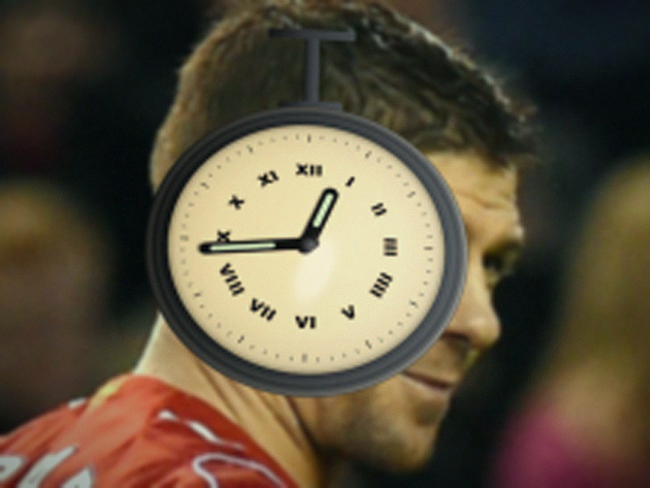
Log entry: {"hour": 12, "minute": 44}
